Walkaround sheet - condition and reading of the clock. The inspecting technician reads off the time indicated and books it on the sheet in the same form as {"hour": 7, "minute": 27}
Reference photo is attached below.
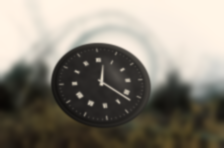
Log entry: {"hour": 12, "minute": 22}
